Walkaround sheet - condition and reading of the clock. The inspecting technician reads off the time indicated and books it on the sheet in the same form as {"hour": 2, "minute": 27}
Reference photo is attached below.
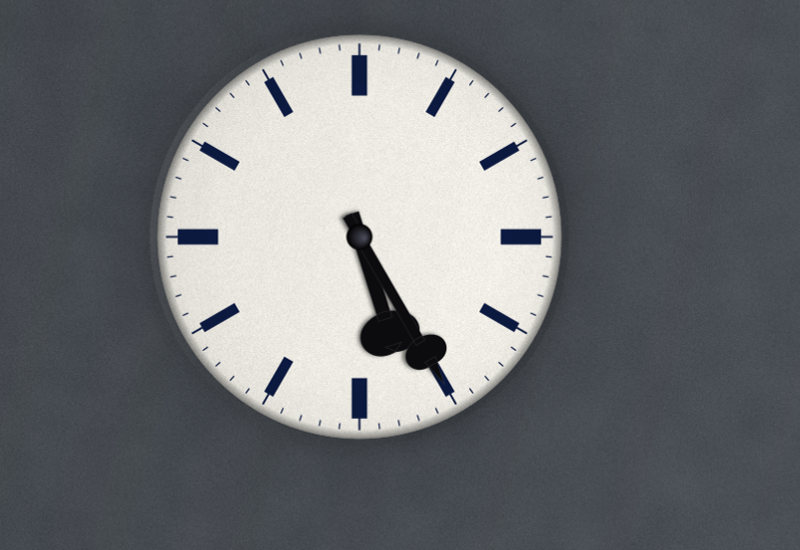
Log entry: {"hour": 5, "minute": 25}
